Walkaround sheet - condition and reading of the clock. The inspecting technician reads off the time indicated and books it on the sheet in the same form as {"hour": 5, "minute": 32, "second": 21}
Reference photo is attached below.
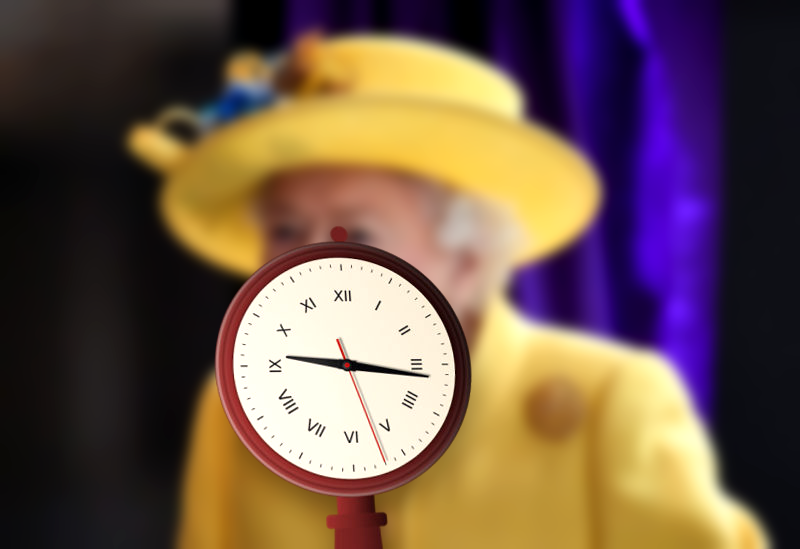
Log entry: {"hour": 9, "minute": 16, "second": 27}
